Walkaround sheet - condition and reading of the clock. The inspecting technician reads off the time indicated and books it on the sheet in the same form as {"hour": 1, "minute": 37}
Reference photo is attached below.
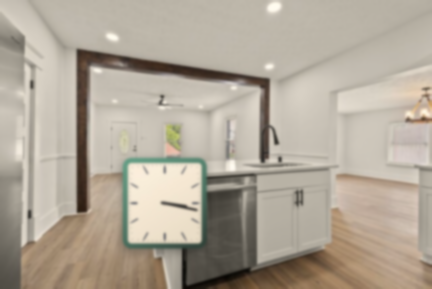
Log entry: {"hour": 3, "minute": 17}
